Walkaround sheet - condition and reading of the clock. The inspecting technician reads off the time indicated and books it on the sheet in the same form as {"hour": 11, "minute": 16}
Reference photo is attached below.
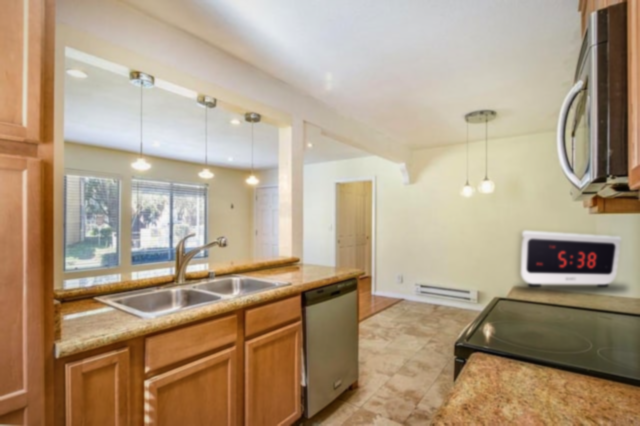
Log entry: {"hour": 5, "minute": 38}
